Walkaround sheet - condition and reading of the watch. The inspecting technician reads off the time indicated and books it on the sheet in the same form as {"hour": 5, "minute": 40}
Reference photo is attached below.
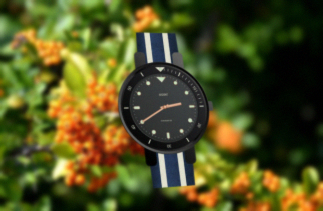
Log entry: {"hour": 2, "minute": 40}
